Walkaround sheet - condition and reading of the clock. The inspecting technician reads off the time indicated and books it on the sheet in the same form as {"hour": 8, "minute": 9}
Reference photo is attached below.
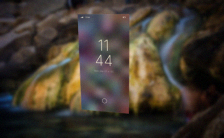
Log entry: {"hour": 11, "minute": 44}
